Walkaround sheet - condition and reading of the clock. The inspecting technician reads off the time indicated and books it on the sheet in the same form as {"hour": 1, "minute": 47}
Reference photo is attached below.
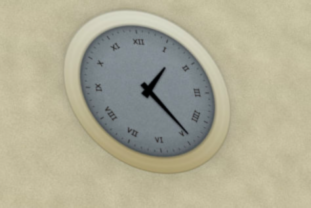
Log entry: {"hour": 1, "minute": 24}
